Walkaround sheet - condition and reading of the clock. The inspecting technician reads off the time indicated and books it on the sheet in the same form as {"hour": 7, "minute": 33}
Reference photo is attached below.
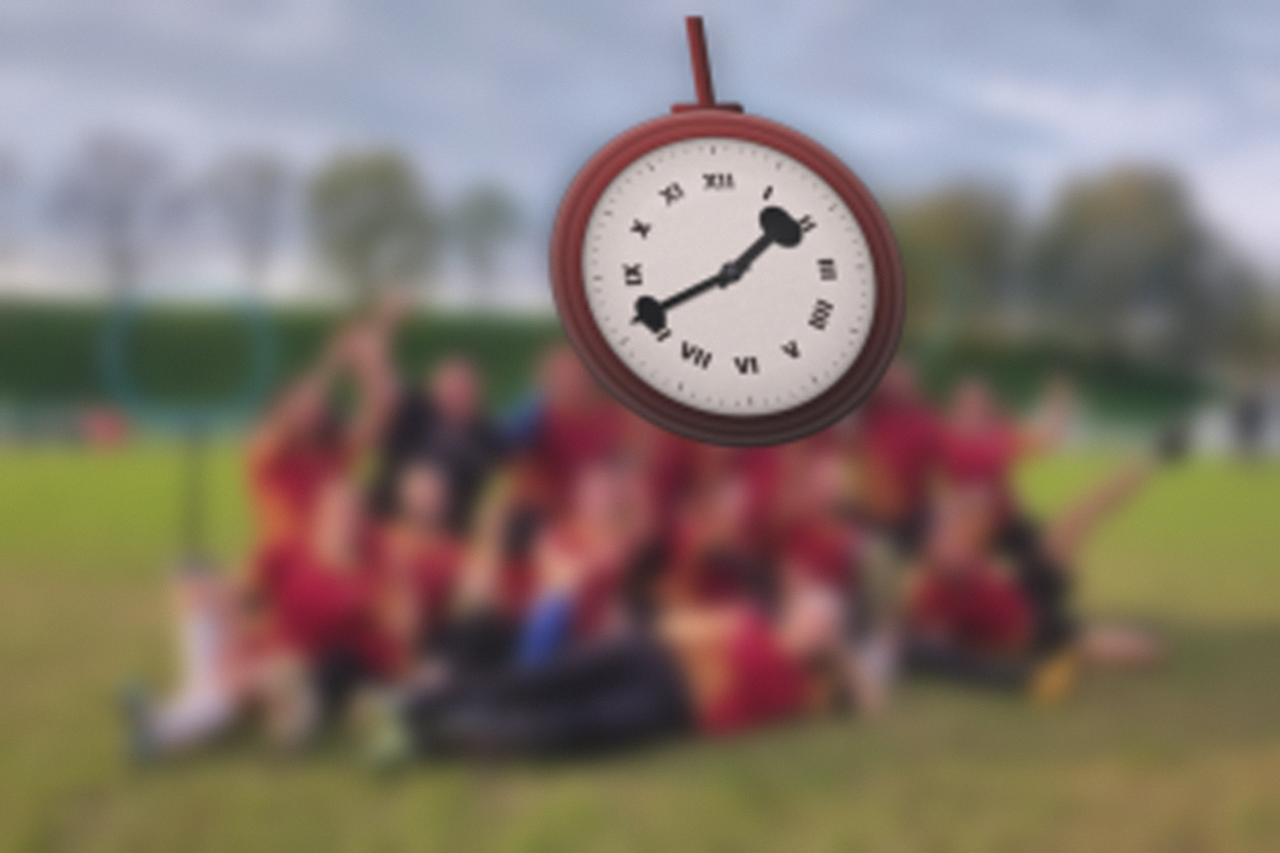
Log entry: {"hour": 1, "minute": 41}
